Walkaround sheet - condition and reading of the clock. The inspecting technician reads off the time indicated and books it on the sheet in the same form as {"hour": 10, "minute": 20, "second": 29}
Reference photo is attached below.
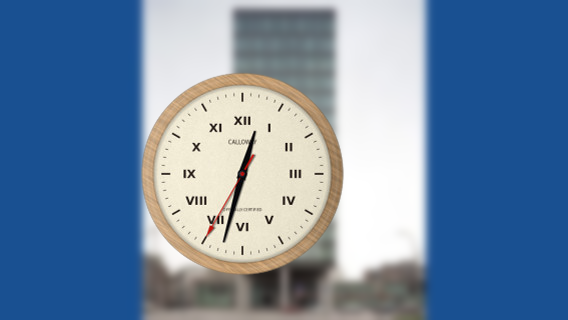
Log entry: {"hour": 12, "minute": 32, "second": 35}
